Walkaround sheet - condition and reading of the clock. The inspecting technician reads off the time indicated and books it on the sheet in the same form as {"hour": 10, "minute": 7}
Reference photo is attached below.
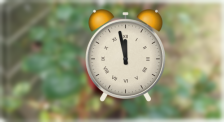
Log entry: {"hour": 11, "minute": 58}
